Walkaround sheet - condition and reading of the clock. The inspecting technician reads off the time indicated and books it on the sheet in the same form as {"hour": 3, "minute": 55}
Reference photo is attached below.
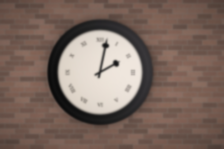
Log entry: {"hour": 2, "minute": 2}
